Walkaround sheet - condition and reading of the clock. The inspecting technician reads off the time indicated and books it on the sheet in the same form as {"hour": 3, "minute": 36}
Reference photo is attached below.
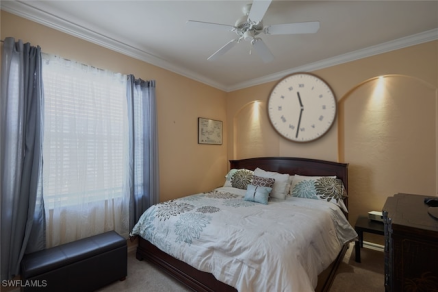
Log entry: {"hour": 11, "minute": 32}
